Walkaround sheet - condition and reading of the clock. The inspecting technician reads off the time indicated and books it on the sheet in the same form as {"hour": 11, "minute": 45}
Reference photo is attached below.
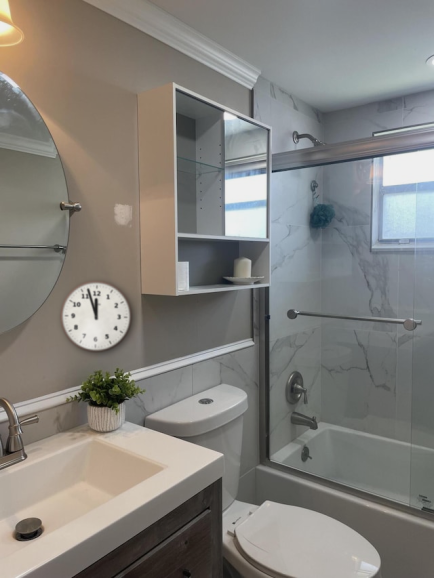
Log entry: {"hour": 11, "minute": 57}
